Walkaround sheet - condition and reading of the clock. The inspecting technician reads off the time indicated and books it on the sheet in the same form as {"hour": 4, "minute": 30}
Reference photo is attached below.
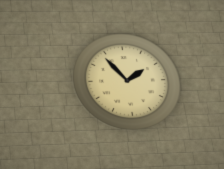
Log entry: {"hour": 1, "minute": 54}
